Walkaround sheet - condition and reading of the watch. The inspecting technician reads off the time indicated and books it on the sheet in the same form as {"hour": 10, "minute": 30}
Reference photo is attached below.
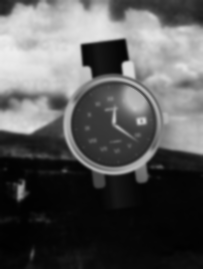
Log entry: {"hour": 12, "minute": 22}
